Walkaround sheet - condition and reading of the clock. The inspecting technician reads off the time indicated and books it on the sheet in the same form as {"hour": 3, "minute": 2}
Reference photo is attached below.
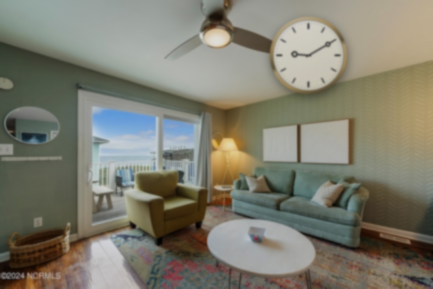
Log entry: {"hour": 9, "minute": 10}
